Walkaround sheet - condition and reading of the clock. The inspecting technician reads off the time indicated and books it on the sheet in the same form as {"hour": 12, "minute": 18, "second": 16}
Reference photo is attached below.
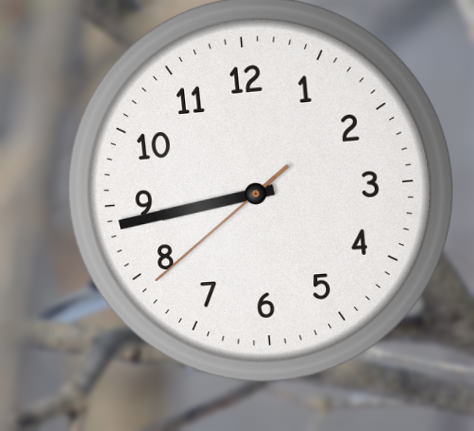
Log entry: {"hour": 8, "minute": 43, "second": 39}
